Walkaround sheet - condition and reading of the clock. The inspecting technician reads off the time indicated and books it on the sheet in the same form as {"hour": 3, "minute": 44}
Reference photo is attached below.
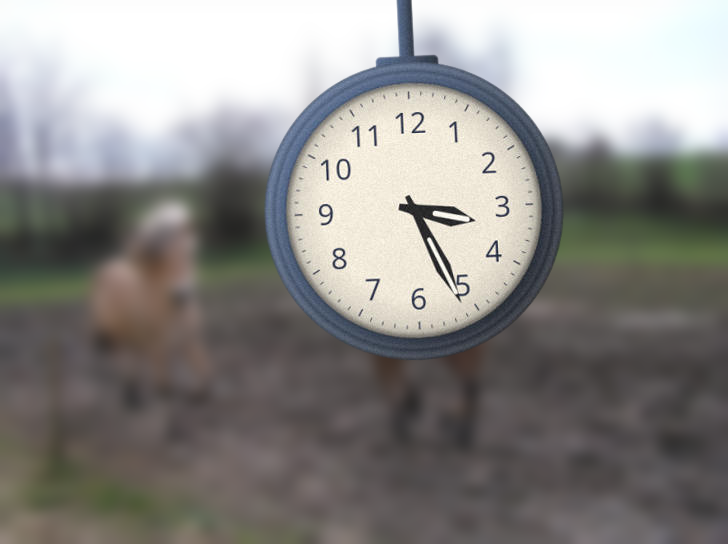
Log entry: {"hour": 3, "minute": 26}
